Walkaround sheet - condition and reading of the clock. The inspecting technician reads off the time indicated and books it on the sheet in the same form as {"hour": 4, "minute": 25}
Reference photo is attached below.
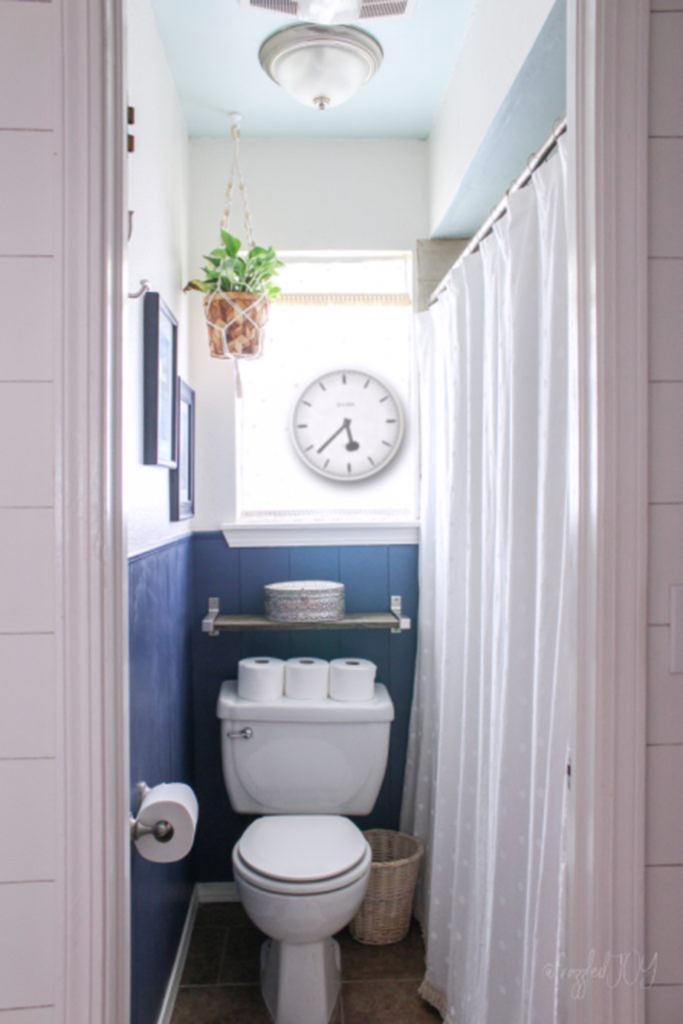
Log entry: {"hour": 5, "minute": 38}
